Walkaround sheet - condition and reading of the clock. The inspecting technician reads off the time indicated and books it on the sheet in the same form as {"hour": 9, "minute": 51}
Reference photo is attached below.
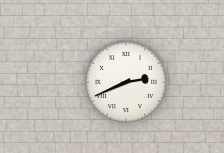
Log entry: {"hour": 2, "minute": 41}
